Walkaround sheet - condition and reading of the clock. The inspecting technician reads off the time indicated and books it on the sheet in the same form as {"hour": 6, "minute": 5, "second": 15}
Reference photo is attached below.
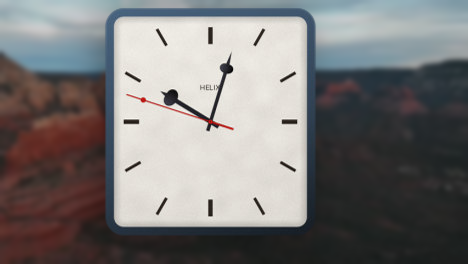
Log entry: {"hour": 10, "minute": 2, "second": 48}
